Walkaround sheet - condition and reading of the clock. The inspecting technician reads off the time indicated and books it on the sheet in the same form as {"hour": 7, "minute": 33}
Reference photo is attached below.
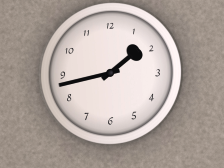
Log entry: {"hour": 1, "minute": 43}
